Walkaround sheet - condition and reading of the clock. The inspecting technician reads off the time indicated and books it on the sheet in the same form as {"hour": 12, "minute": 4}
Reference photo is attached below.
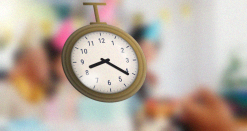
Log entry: {"hour": 8, "minute": 21}
